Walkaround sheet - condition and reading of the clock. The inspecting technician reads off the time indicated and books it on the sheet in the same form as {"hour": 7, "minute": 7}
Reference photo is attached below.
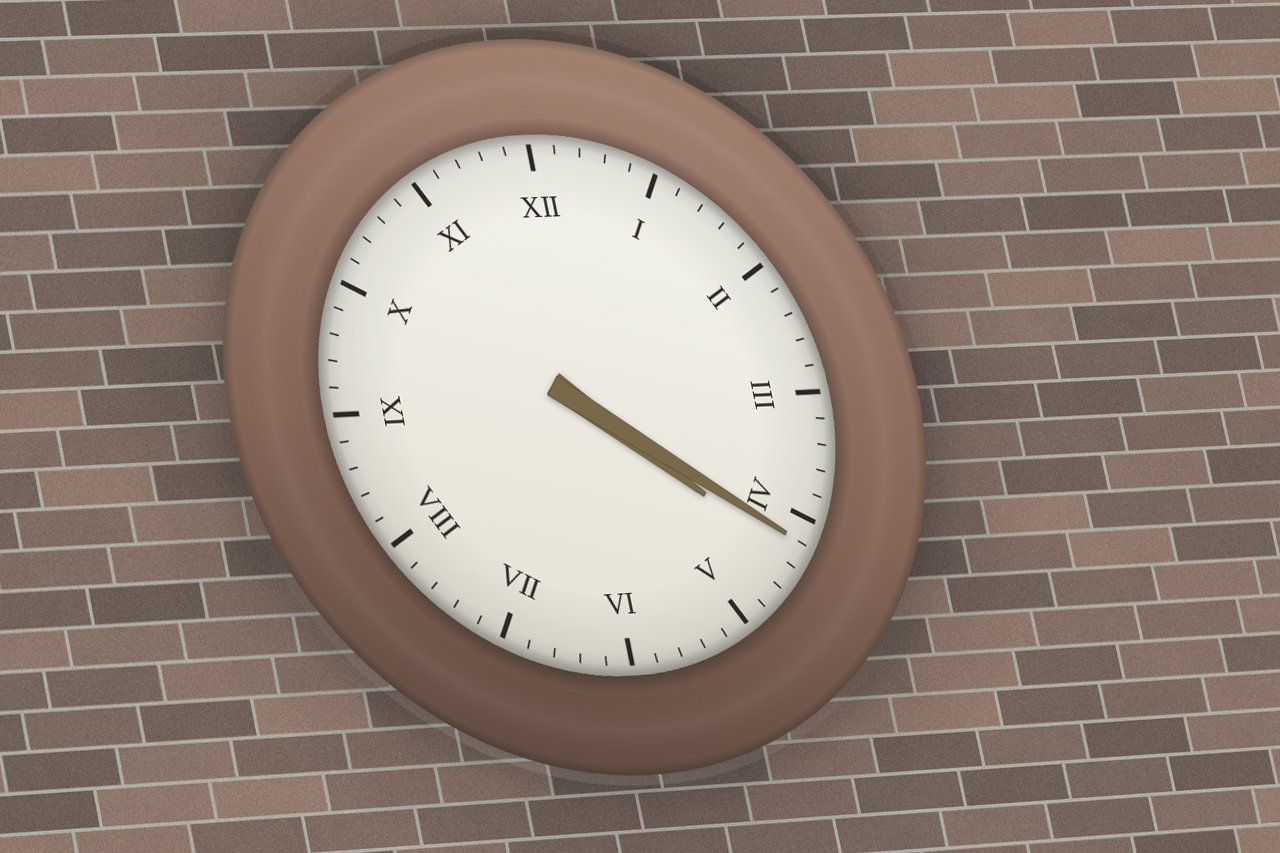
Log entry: {"hour": 4, "minute": 21}
